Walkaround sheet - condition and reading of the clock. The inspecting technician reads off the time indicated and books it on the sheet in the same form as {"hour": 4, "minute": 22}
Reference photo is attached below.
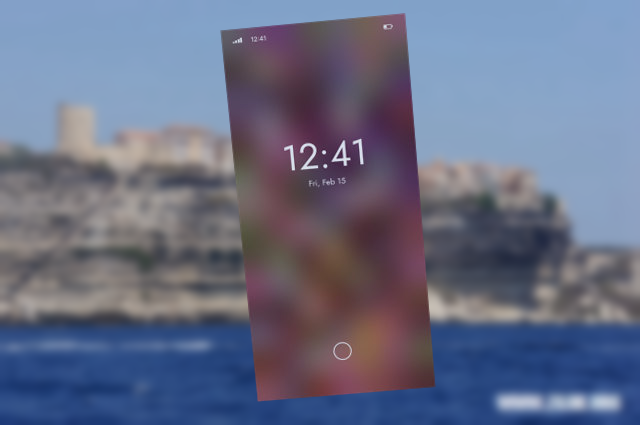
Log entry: {"hour": 12, "minute": 41}
